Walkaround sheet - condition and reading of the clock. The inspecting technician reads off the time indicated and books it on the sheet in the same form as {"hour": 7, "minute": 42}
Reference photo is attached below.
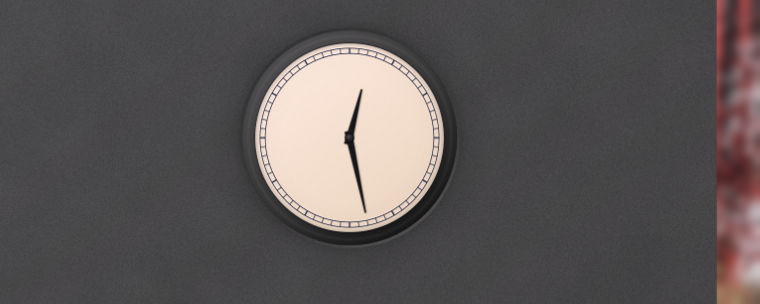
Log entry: {"hour": 12, "minute": 28}
